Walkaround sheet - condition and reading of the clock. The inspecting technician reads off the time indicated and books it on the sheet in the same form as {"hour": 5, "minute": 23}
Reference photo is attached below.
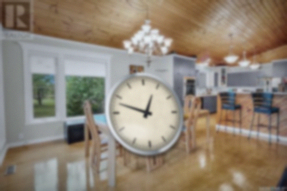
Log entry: {"hour": 12, "minute": 48}
